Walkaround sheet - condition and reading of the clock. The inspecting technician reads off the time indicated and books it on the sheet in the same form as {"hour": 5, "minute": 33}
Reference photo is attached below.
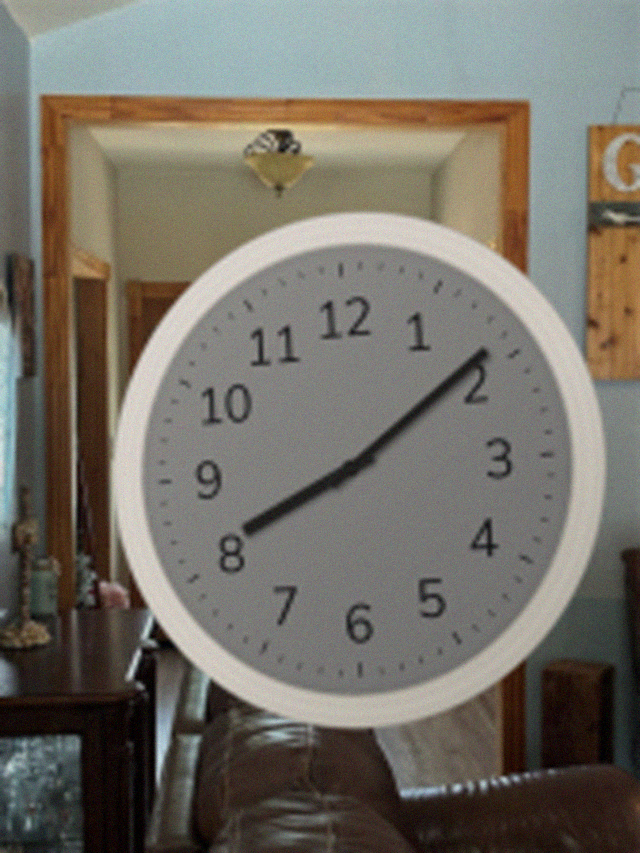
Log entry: {"hour": 8, "minute": 9}
